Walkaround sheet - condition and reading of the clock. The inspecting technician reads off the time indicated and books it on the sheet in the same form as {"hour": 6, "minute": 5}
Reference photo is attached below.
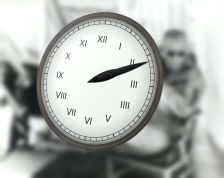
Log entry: {"hour": 2, "minute": 11}
